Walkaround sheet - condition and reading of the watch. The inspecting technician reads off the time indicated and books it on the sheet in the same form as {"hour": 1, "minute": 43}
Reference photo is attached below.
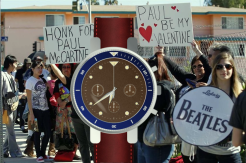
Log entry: {"hour": 6, "minute": 39}
